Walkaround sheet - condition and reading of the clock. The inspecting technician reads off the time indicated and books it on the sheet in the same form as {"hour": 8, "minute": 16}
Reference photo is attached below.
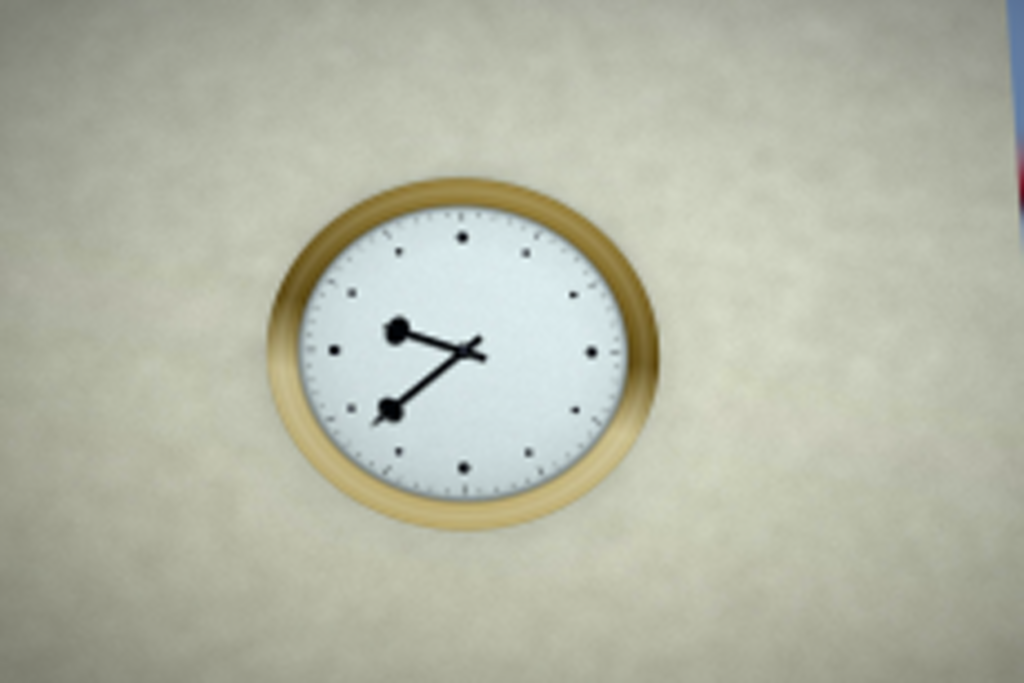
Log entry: {"hour": 9, "minute": 38}
